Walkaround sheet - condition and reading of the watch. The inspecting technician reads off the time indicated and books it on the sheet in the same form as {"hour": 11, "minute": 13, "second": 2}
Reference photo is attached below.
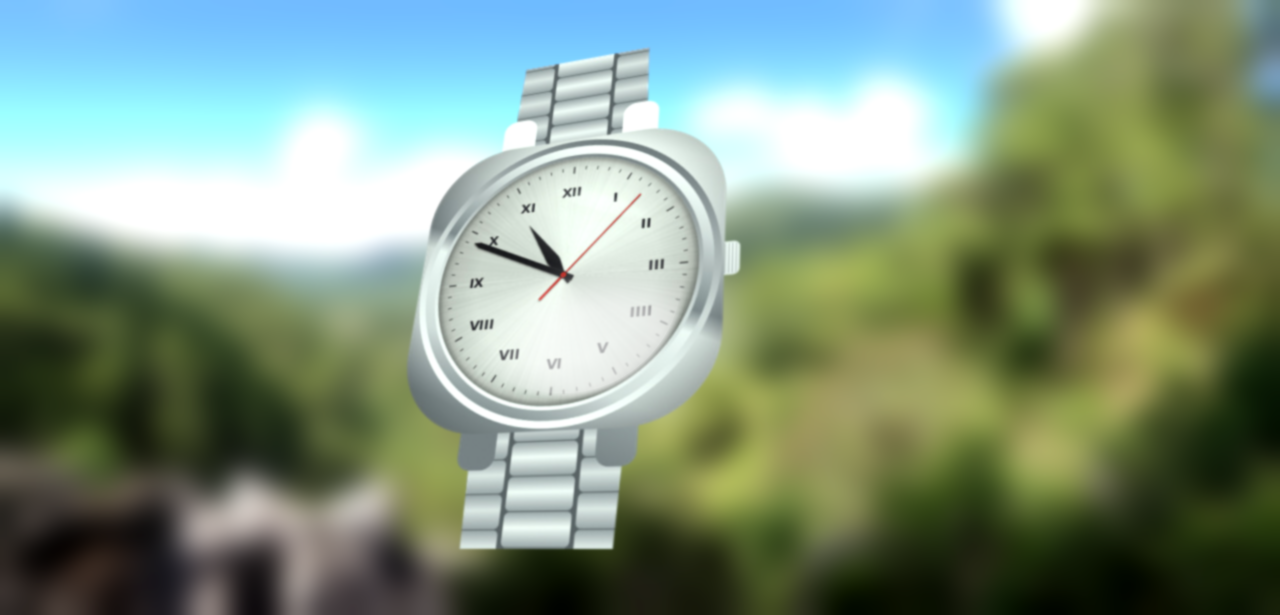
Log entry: {"hour": 10, "minute": 49, "second": 7}
